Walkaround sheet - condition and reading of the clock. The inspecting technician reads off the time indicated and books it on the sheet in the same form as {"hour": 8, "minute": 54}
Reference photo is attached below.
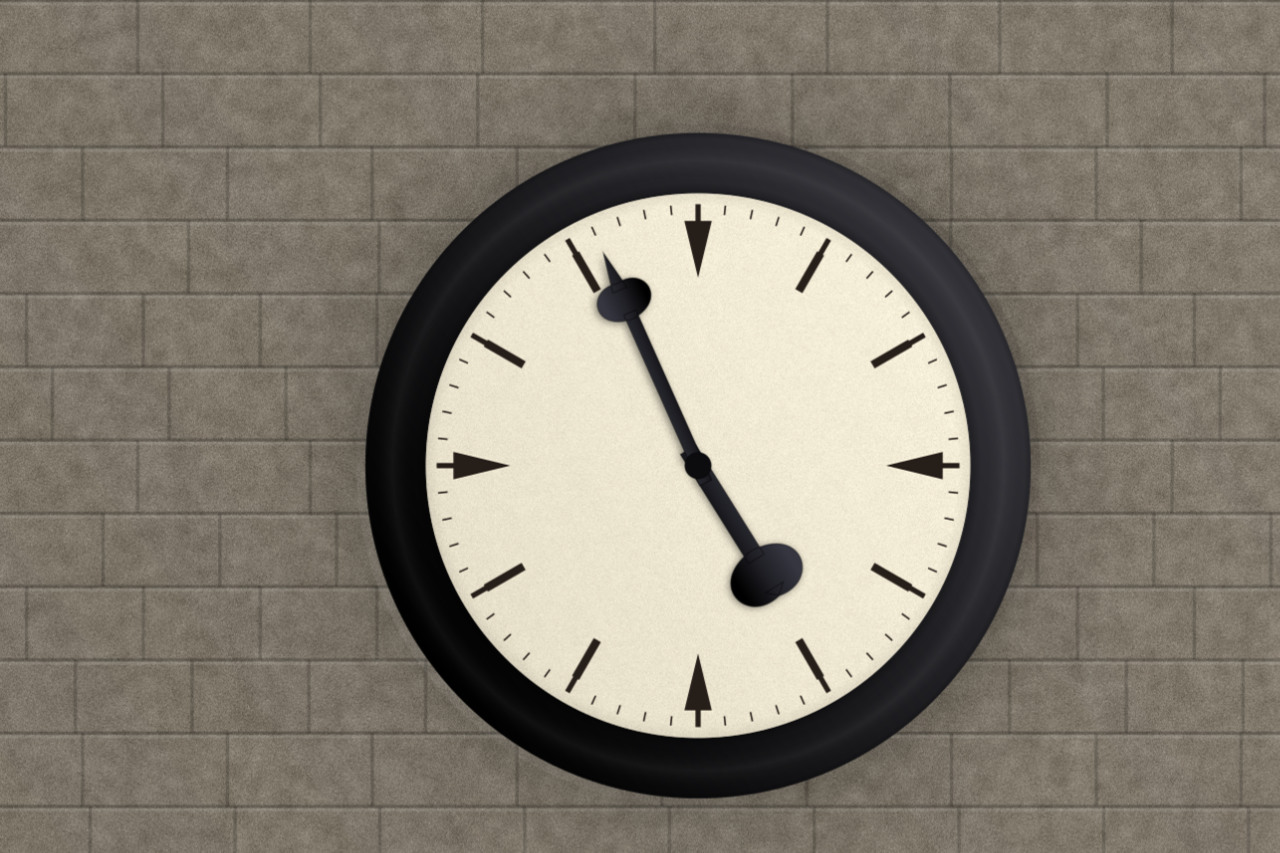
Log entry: {"hour": 4, "minute": 56}
